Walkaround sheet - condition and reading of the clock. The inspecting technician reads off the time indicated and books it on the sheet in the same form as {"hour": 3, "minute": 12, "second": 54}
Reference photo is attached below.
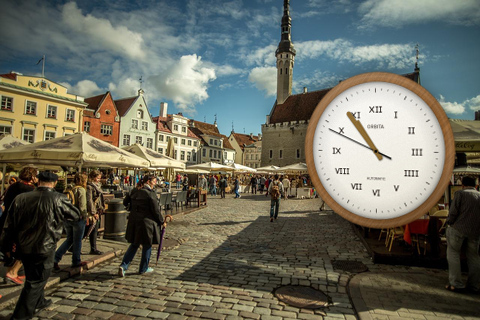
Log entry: {"hour": 10, "minute": 53, "second": 49}
